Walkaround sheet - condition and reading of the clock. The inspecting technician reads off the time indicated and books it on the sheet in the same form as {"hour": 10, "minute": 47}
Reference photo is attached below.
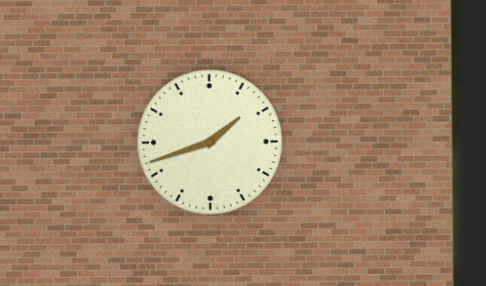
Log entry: {"hour": 1, "minute": 42}
